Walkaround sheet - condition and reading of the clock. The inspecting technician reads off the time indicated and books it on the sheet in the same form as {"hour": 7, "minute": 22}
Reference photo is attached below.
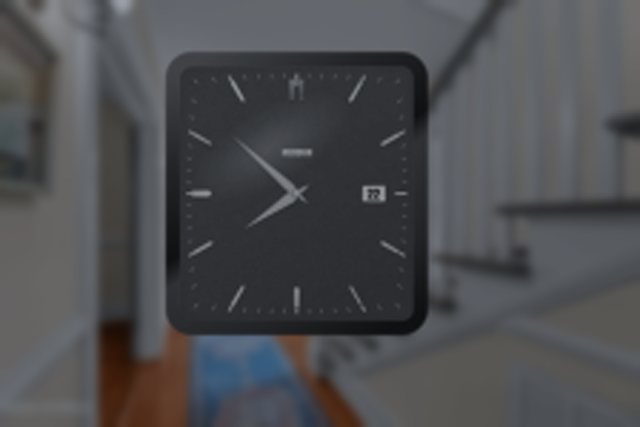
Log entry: {"hour": 7, "minute": 52}
